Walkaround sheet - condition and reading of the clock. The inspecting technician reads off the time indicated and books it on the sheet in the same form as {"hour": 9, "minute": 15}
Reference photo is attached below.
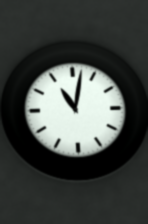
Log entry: {"hour": 11, "minute": 2}
